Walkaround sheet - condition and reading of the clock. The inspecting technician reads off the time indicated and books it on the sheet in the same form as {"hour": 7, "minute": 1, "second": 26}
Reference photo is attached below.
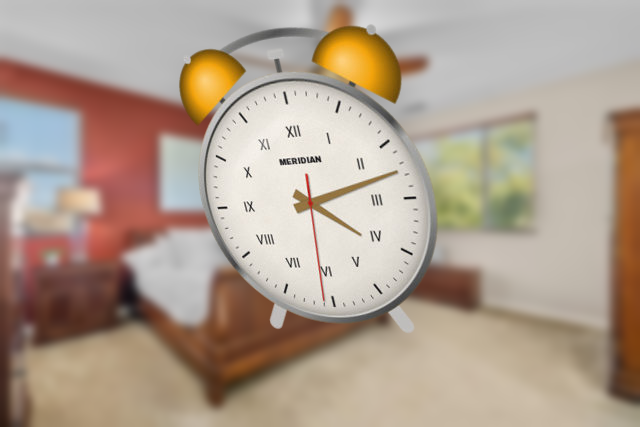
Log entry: {"hour": 4, "minute": 12, "second": 31}
